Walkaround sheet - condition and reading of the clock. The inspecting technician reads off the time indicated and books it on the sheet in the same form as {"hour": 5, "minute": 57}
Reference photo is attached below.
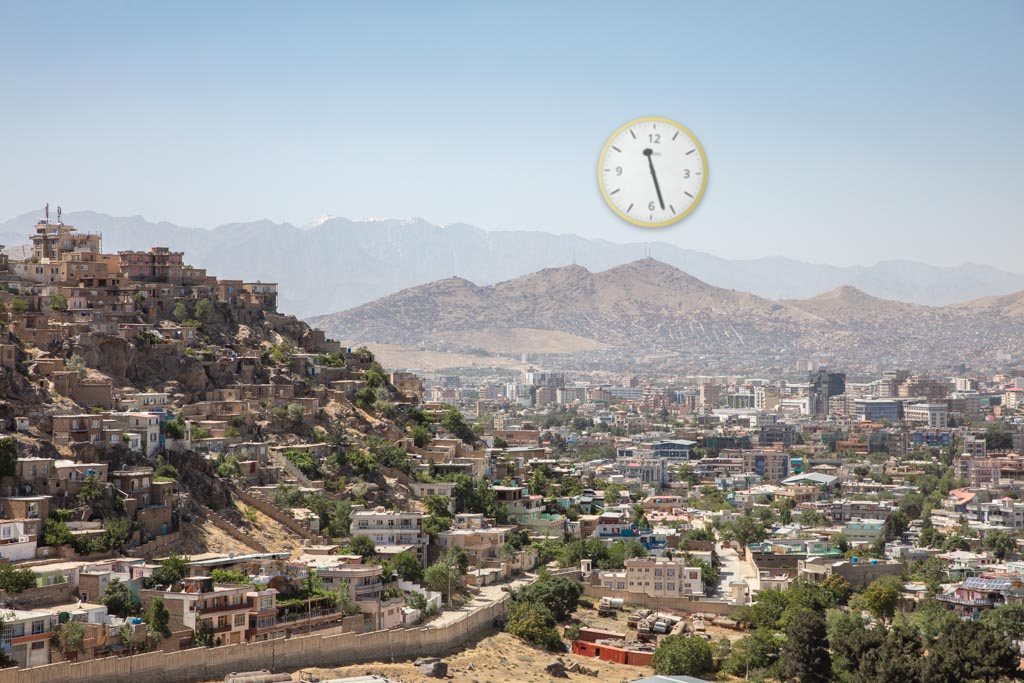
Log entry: {"hour": 11, "minute": 27}
